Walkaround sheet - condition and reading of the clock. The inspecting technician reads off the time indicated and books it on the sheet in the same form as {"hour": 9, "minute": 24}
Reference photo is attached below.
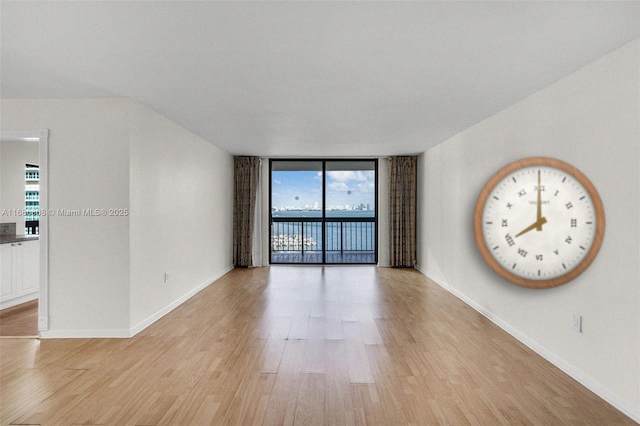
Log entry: {"hour": 8, "minute": 0}
